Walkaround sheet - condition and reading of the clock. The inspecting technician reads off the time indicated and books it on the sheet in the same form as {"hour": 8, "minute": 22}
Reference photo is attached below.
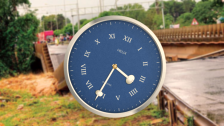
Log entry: {"hour": 3, "minute": 31}
